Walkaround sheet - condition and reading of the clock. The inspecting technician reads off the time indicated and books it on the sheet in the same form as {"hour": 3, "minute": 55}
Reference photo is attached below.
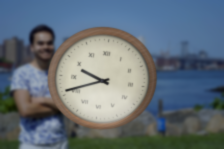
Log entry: {"hour": 9, "minute": 41}
